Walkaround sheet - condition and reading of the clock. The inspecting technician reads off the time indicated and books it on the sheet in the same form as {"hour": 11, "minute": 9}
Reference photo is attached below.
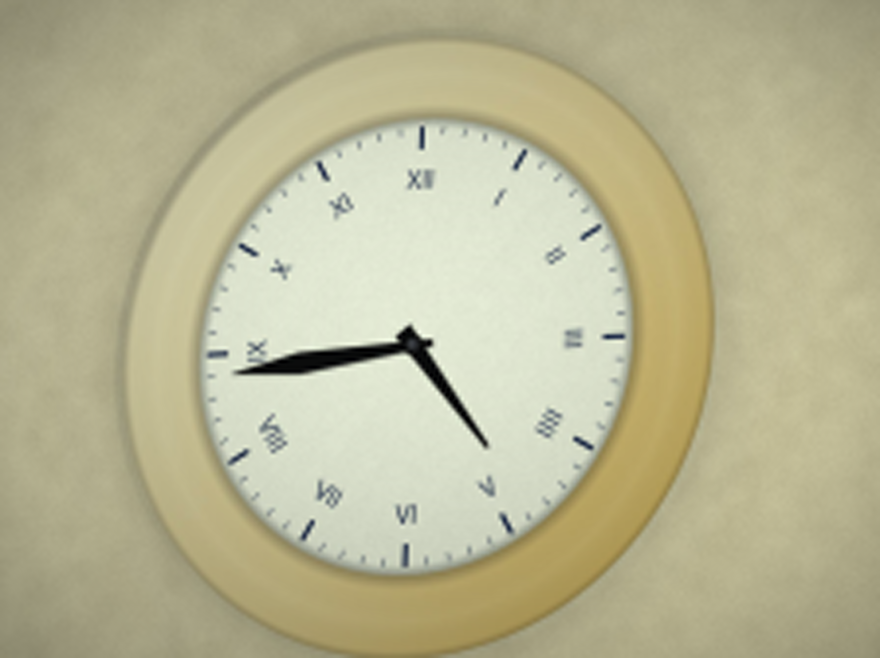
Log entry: {"hour": 4, "minute": 44}
